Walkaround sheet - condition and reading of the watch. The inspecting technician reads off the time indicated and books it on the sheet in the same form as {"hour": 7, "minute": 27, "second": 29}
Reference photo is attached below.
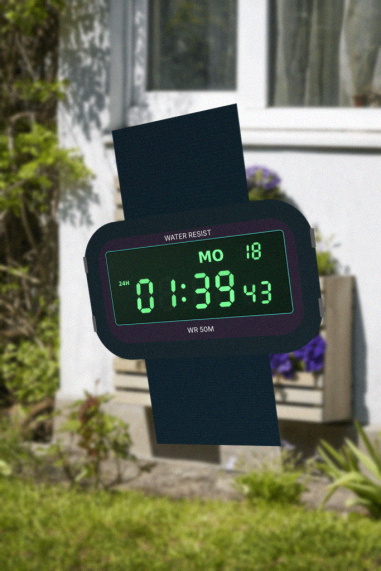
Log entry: {"hour": 1, "minute": 39, "second": 43}
